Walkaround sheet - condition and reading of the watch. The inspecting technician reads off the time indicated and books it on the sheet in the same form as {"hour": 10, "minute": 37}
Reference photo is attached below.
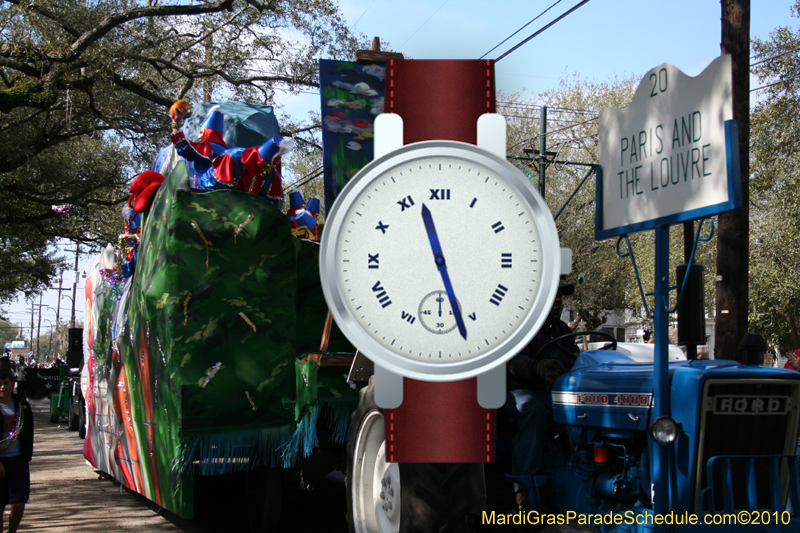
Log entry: {"hour": 11, "minute": 27}
